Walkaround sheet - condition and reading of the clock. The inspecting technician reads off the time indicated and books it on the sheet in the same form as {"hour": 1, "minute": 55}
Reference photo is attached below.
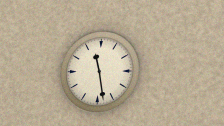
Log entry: {"hour": 11, "minute": 28}
